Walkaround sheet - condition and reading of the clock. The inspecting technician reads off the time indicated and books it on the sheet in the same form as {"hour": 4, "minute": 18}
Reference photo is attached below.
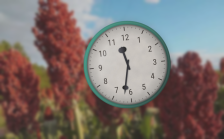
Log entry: {"hour": 11, "minute": 32}
